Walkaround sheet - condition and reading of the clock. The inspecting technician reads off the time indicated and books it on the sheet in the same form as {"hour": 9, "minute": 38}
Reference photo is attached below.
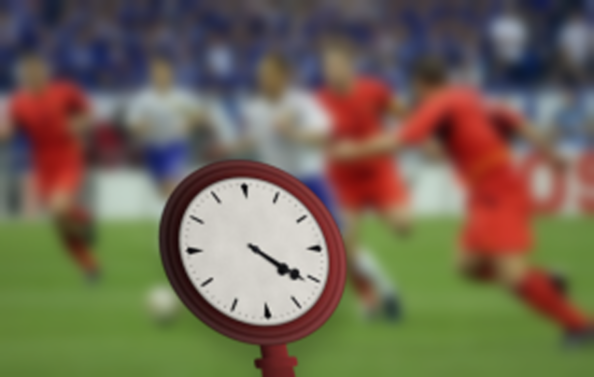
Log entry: {"hour": 4, "minute": 21}
